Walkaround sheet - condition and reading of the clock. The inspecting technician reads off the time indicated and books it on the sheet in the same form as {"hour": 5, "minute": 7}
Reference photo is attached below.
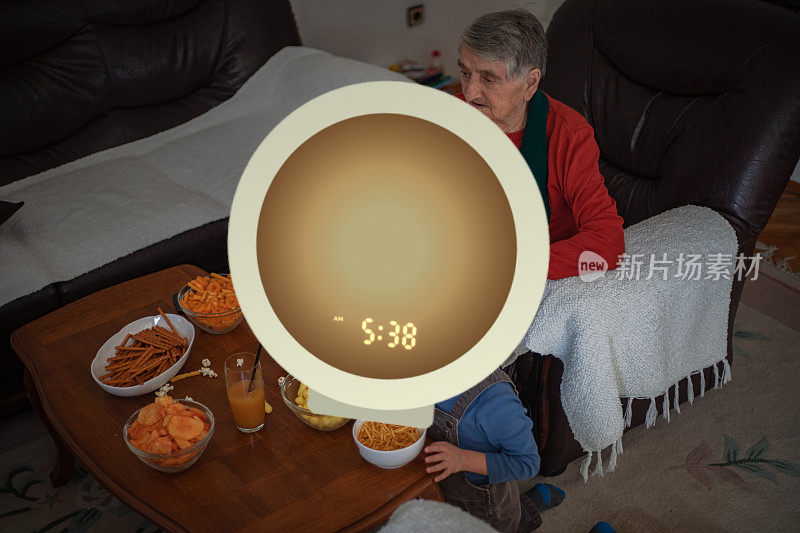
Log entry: {"hour": 5, "minute": 38}
